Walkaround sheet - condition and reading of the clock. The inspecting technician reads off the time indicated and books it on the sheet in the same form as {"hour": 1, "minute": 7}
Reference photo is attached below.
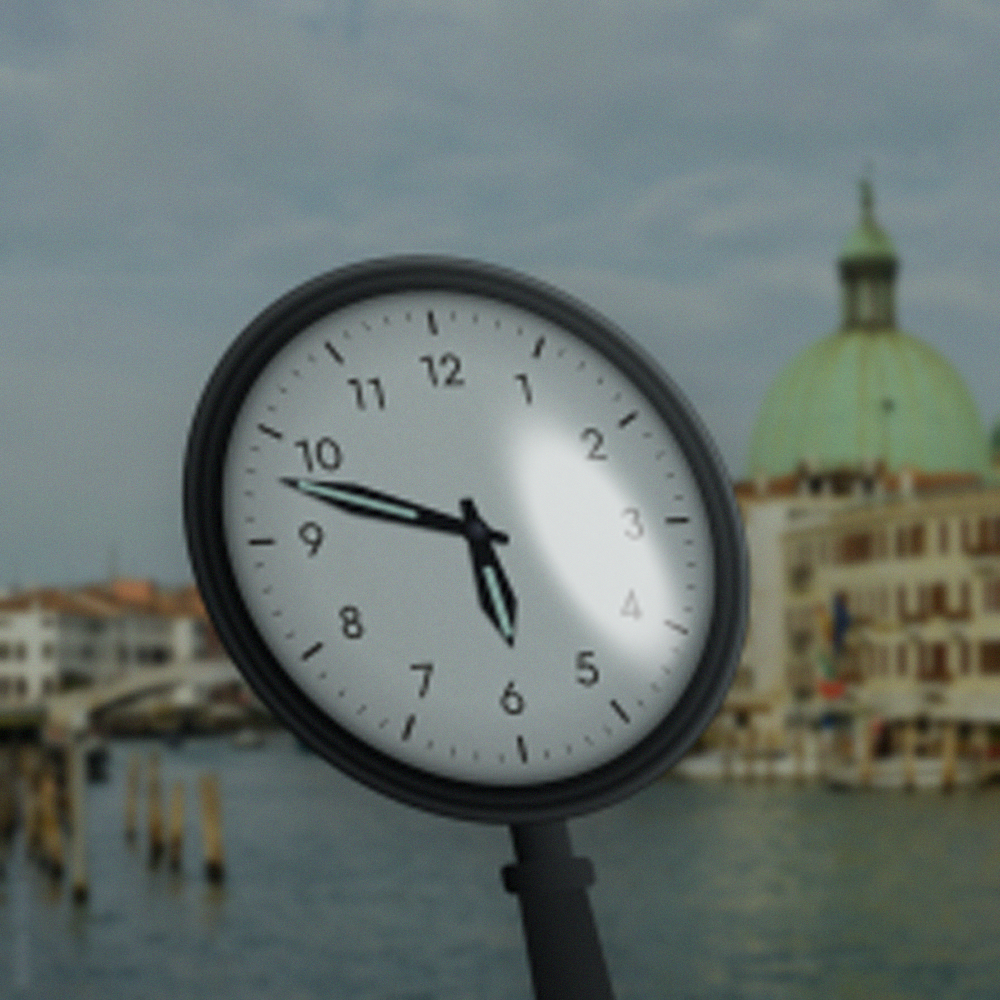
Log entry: {"hour": 5, "minute": 48}
